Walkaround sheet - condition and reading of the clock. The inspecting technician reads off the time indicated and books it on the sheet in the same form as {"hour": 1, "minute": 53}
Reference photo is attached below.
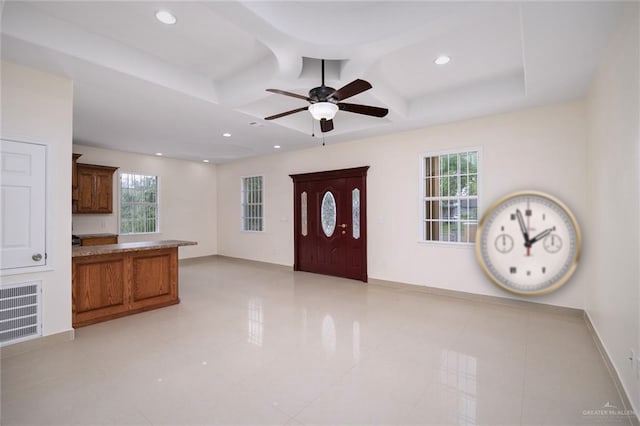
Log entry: {"hour": 1, "minute": 57}
